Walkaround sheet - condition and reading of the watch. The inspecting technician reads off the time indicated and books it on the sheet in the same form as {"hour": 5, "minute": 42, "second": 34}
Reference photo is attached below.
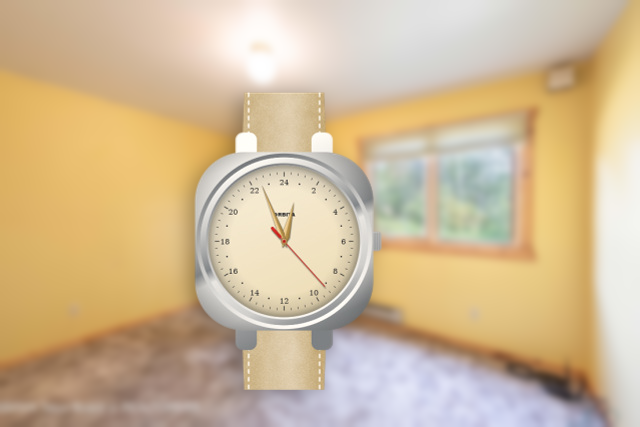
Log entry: {"hour": 0, "minute": 56, "second": 23}
